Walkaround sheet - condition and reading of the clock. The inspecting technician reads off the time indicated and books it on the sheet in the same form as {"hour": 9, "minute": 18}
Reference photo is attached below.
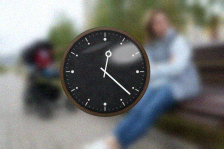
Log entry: {"hour": 12, "minute": 22}
